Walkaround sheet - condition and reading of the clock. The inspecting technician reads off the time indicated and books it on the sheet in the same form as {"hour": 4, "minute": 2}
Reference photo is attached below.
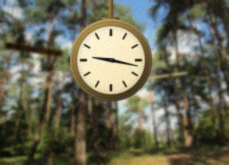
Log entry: {"hour": 9, "minute": 17}
